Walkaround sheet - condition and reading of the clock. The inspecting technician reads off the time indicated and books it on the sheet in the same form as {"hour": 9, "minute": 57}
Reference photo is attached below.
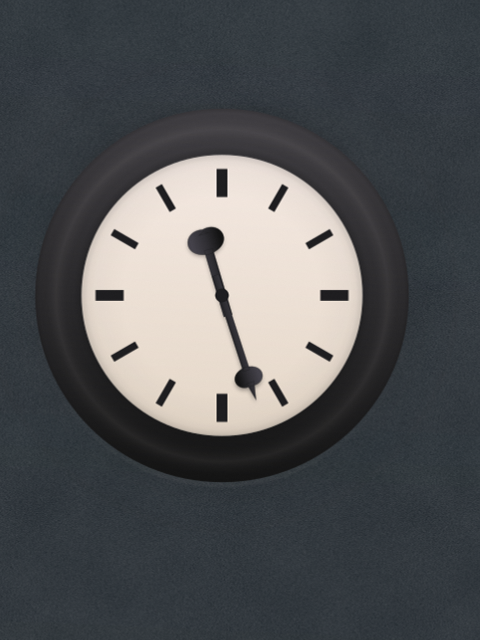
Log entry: {"hour": 11, "minute": 27}
